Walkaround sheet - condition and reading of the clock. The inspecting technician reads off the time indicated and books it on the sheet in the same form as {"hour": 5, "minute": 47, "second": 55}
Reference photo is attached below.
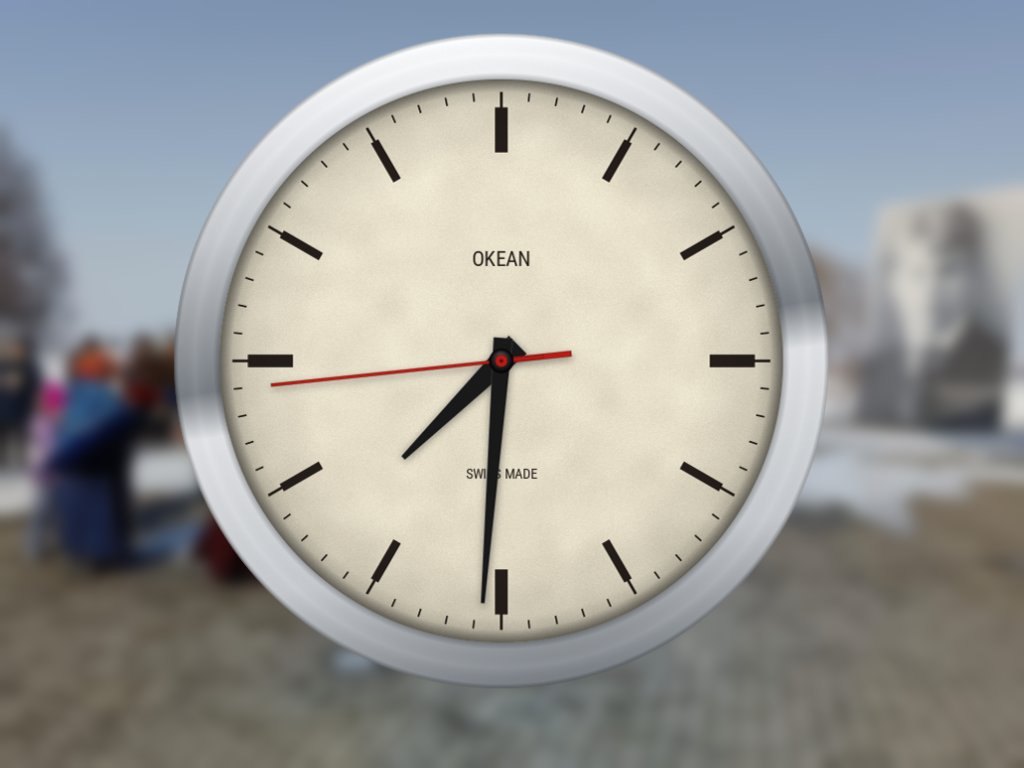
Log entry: {"hour": 7, "minute": 30, "second": 44}
